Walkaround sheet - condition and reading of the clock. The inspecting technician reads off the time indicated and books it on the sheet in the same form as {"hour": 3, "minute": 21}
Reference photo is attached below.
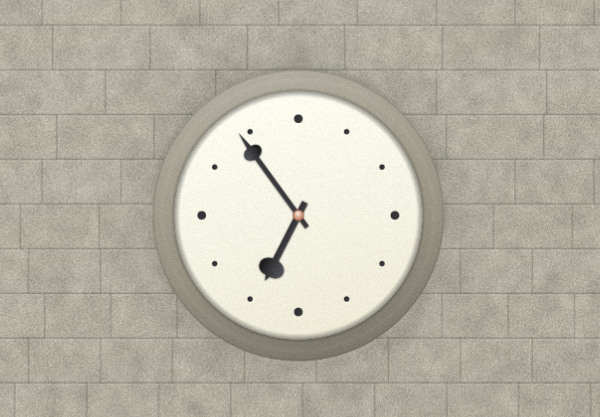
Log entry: {"hour": 6, "minute": 54}
